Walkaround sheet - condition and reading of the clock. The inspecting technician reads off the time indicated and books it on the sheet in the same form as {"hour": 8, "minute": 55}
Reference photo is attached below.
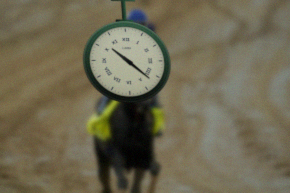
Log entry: {"hour": 10, "minute": 22}
